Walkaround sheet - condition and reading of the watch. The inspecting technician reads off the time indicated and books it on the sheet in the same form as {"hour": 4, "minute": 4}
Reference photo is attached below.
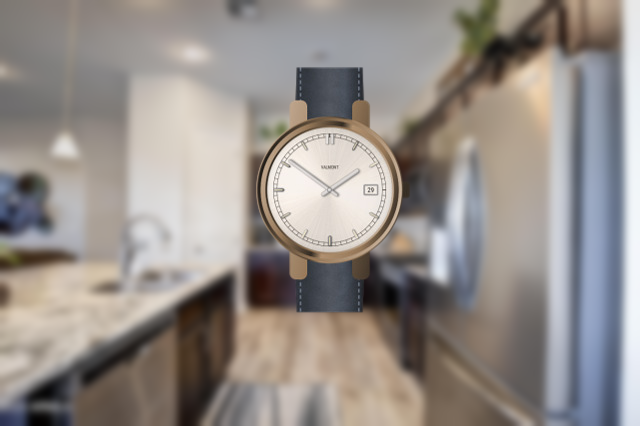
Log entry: {"hour": 1, "minute": 51}
